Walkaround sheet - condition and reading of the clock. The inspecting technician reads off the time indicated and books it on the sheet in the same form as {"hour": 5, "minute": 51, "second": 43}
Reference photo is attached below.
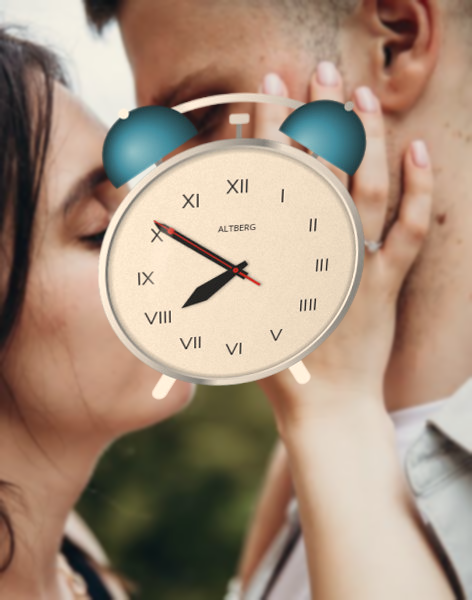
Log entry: {"hour": 7, "minute": 50, "second": 51}
